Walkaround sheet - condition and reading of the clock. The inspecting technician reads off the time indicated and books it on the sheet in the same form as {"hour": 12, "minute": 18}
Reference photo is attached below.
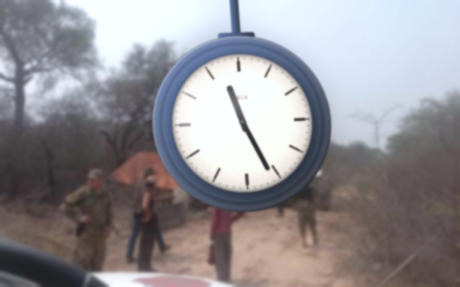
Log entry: {"hour": 11, "minute": 26}
